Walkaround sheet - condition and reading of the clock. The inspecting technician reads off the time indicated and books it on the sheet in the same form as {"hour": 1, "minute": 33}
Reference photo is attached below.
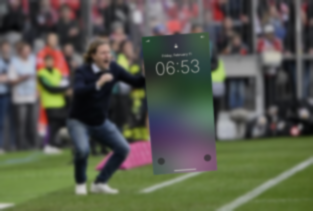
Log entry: {"hour": 6, "minute": 53}
